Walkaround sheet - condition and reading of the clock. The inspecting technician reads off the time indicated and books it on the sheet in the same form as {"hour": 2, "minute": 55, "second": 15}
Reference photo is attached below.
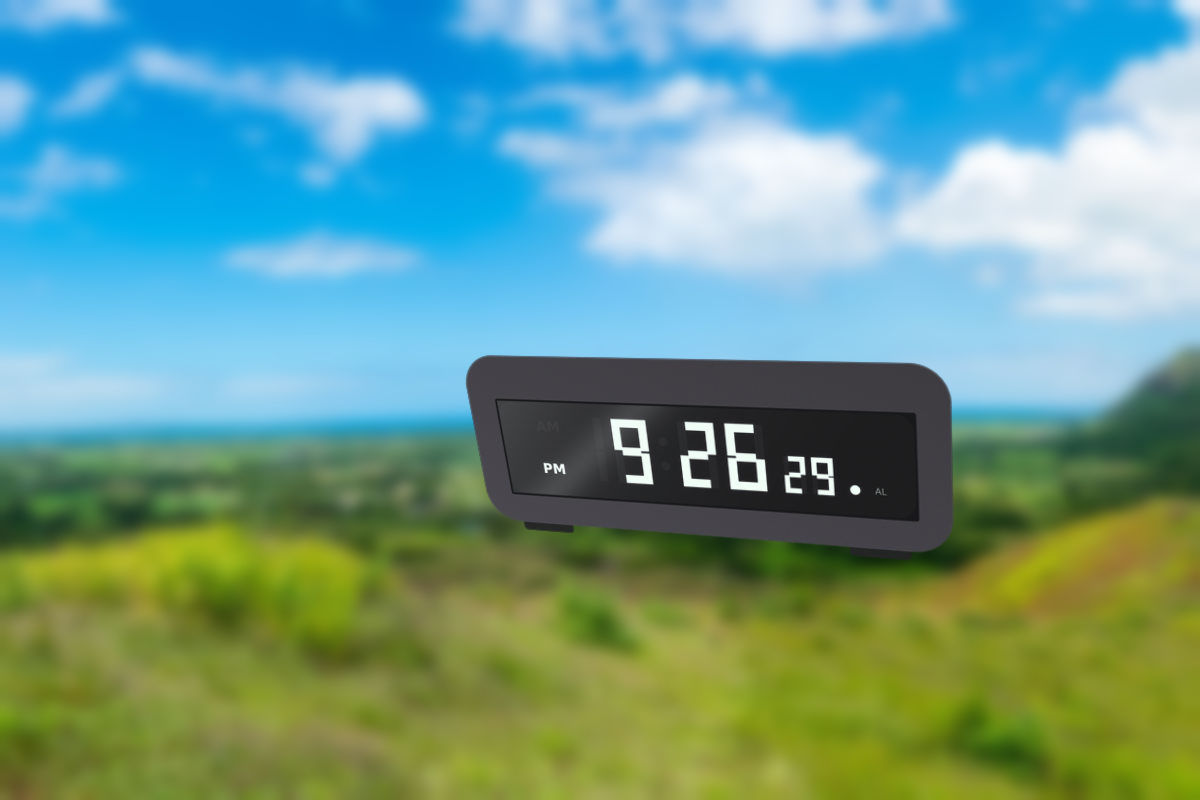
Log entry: {"hour": 9, "minute": 26, "second": 29}
